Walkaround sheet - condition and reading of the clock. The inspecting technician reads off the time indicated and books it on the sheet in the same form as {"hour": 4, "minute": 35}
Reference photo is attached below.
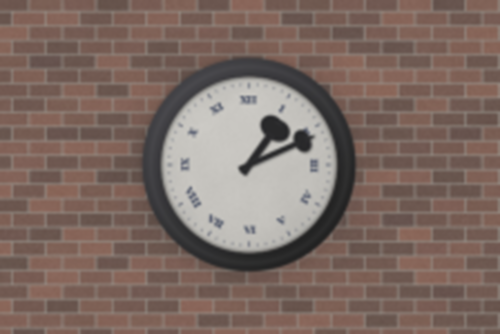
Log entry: {"hour": 1, "minute": 11}
